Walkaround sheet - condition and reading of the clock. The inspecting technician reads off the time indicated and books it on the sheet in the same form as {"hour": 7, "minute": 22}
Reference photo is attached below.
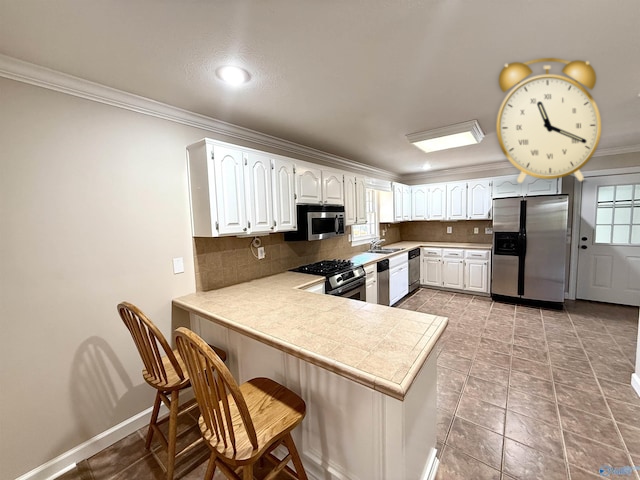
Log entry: {"hour": 11, "minute": 19}
